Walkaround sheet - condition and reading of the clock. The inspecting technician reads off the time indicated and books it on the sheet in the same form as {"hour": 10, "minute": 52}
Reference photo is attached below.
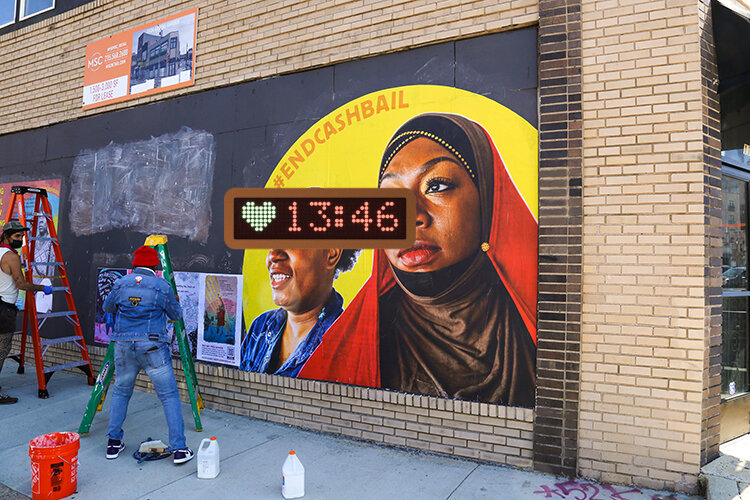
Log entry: {"hour": 13, "minute": 46}
